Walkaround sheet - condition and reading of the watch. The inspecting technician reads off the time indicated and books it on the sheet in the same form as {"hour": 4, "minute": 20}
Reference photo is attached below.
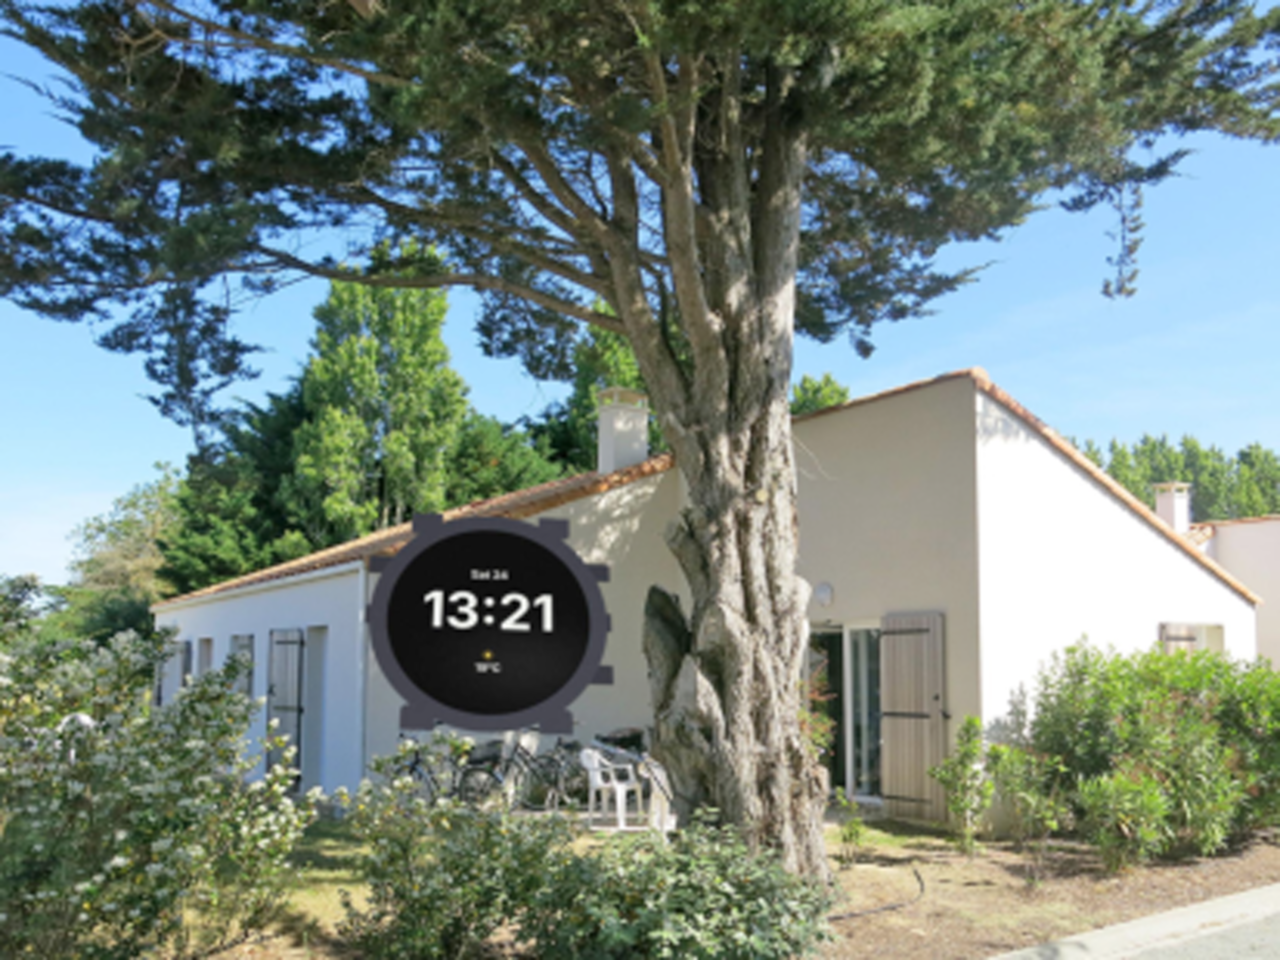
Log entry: {"hour": 13, "minute": 21}
